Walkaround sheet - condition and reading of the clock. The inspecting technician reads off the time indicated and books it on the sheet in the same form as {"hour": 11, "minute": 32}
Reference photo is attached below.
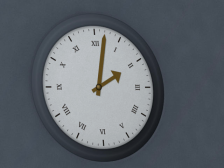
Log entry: {"hour": 2, "minute": 2}
